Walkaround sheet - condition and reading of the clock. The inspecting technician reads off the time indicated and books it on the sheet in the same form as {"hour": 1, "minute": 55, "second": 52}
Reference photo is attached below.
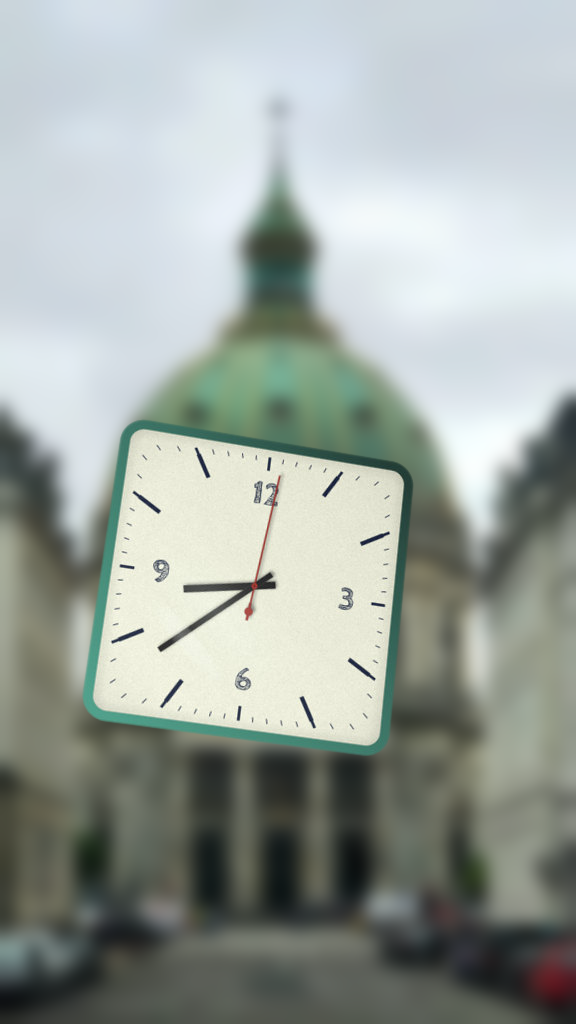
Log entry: {"hour": 8, "minute": 38, "second": 1}
